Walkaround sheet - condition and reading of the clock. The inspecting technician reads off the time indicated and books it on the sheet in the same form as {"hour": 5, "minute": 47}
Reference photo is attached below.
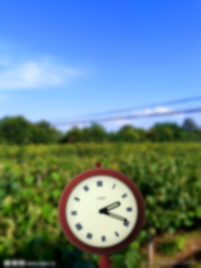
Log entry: {"hour": 2, "minute": 19}
